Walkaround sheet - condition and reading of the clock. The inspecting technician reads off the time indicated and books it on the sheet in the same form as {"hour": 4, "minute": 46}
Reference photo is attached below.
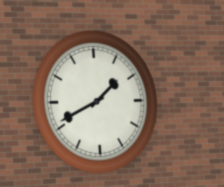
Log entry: {"hour": 1, "minute": 41}
